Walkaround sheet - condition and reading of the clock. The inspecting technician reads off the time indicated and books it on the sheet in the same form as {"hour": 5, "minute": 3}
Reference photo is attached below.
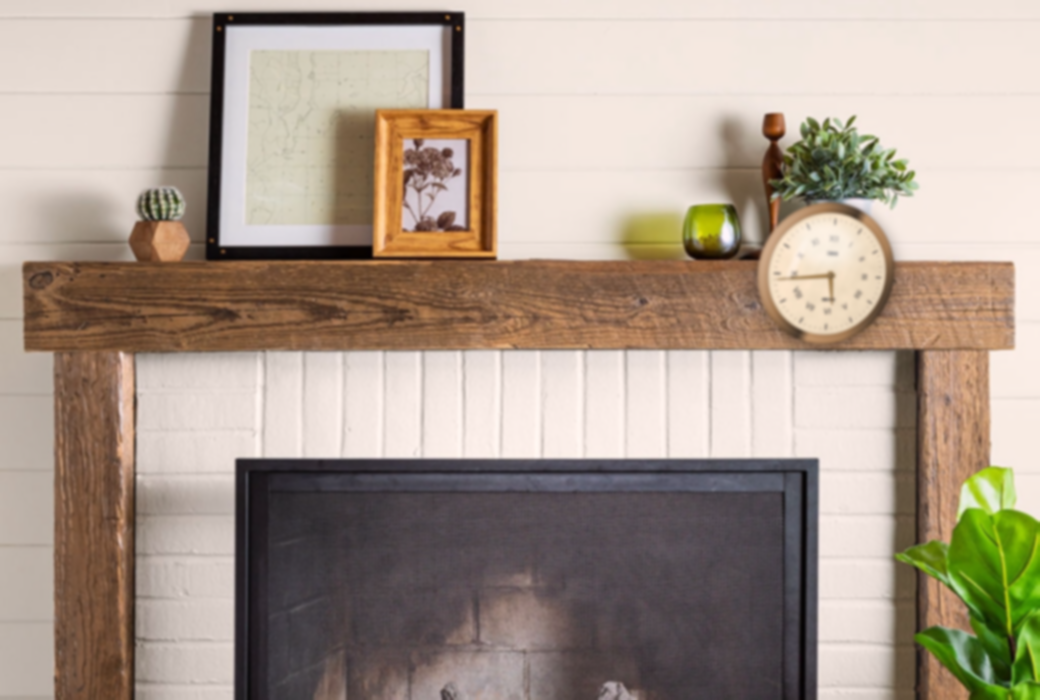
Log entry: {"hour": 5, "minute": 44}
